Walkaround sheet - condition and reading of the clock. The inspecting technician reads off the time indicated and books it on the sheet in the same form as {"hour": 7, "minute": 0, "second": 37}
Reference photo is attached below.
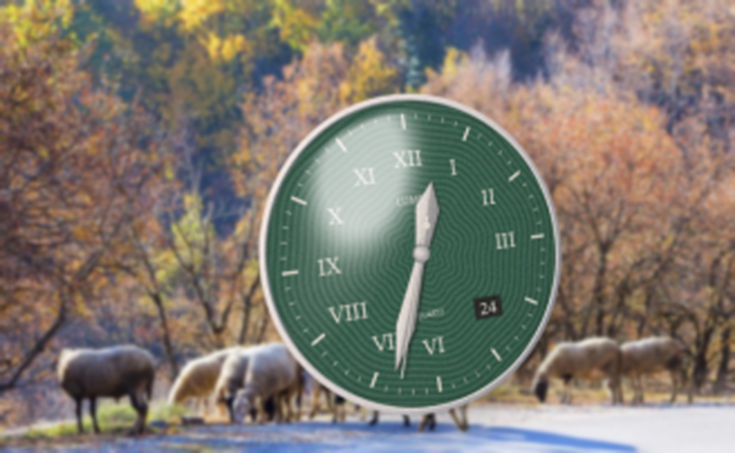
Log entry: {"hour": 12, "minute": 33, "second": 33}
